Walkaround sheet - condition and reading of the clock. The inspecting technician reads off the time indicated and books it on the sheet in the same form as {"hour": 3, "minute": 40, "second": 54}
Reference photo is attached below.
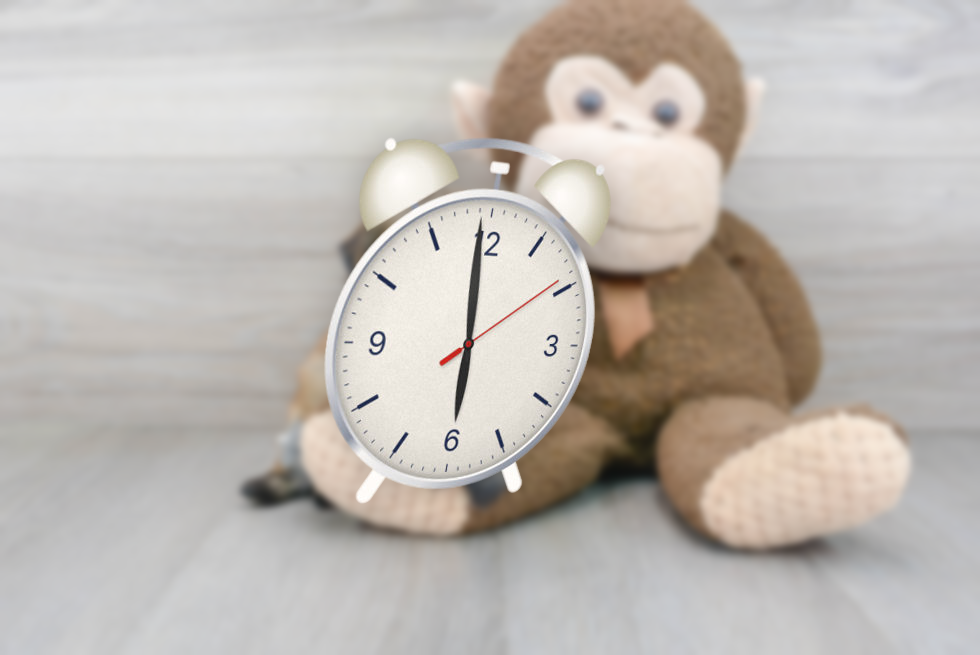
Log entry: {"hour": 5, "minute": 59, "second": 9}
